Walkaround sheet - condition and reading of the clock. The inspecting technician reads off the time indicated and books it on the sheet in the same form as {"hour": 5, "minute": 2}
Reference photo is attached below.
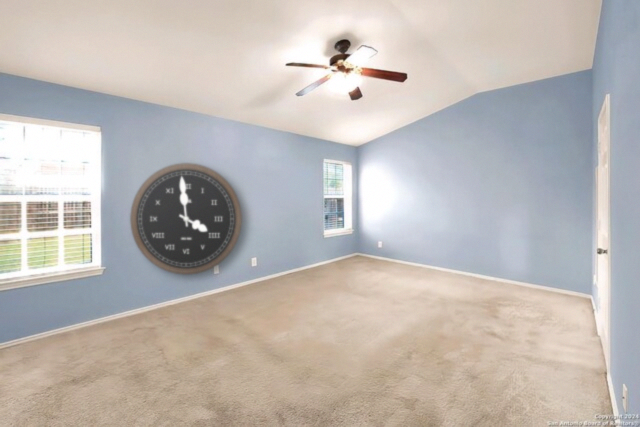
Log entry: {"hour": 3, "minute": 59}
